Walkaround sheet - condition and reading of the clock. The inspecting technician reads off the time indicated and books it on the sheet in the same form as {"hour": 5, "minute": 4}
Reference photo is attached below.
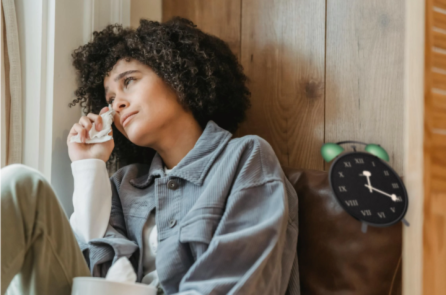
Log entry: {"hour": 12, "minute": 20}
